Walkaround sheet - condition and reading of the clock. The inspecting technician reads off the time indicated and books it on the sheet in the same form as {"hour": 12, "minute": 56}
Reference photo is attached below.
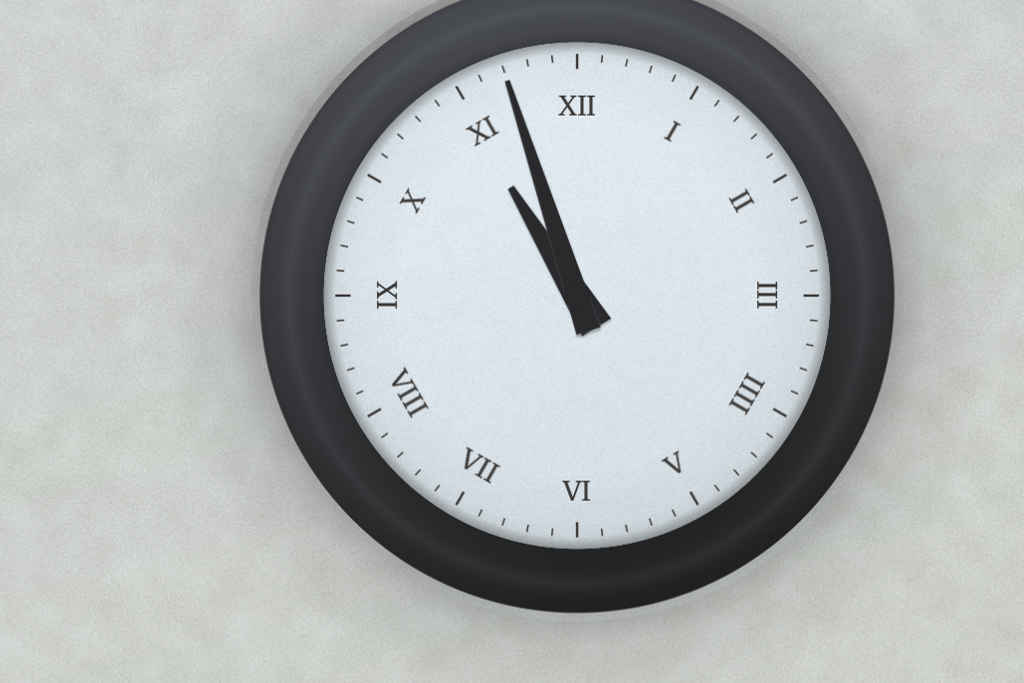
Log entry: {"hour": 10, "minute": 57}
